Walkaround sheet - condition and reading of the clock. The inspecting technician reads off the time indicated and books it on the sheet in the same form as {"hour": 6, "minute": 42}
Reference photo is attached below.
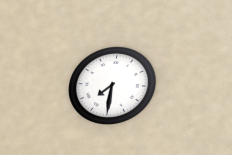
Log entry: {"hour": 7, "minute": 30}
